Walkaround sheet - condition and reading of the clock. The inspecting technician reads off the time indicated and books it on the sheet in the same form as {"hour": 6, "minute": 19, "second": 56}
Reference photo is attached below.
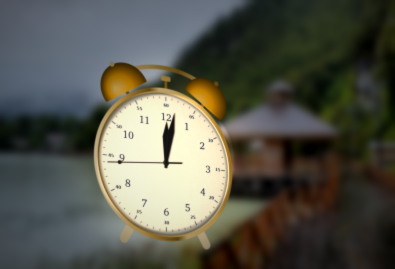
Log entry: {"hour": 12, "minute": 1, "second": 44}
